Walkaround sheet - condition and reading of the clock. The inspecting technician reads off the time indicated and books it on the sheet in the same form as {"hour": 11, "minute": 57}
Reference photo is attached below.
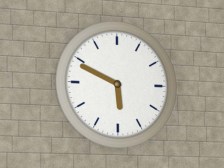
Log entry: {"hour": 5, "minute": 49}
